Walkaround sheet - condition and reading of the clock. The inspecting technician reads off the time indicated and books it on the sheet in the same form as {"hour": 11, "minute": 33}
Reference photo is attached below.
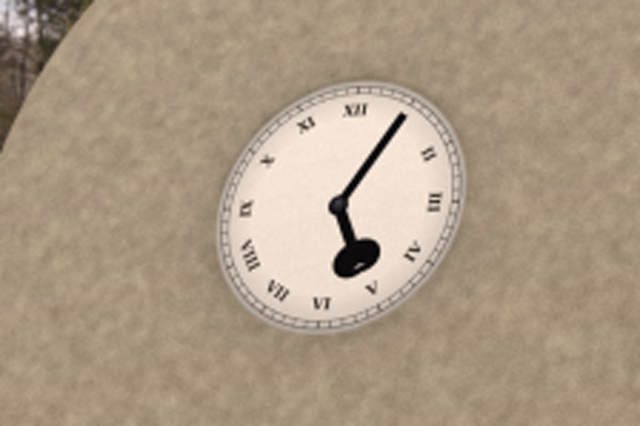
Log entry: {"hour": 5, "minute": 5}
